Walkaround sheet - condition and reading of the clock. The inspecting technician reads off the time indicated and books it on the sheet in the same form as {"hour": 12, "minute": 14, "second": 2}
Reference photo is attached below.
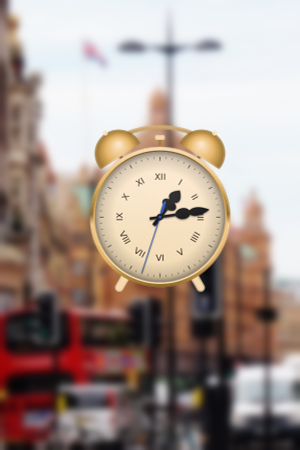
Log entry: {"hour": 1, "minute": 13, "second": 33}
